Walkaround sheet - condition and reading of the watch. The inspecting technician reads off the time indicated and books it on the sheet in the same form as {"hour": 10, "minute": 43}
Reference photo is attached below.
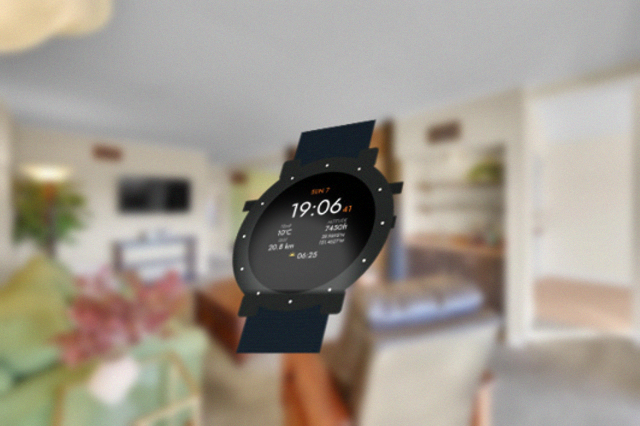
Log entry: {"hour": 19, "minute": 6}
